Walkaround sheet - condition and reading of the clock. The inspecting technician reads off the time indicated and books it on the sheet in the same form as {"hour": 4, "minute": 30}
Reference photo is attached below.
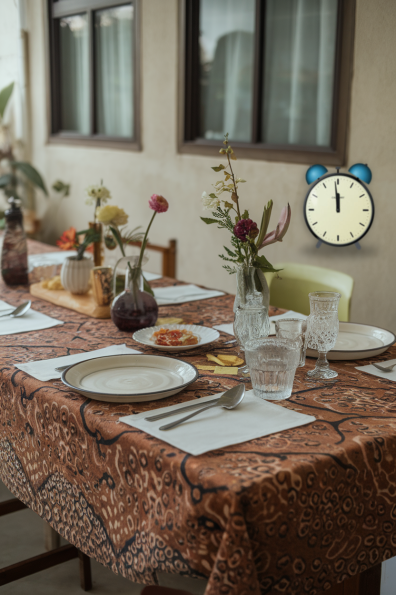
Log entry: {"hour": 11, "minute": 59}
